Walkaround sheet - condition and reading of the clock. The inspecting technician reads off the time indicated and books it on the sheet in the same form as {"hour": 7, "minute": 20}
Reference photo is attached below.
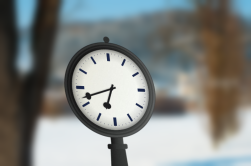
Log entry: {"hour": 6, "minute": 42}
